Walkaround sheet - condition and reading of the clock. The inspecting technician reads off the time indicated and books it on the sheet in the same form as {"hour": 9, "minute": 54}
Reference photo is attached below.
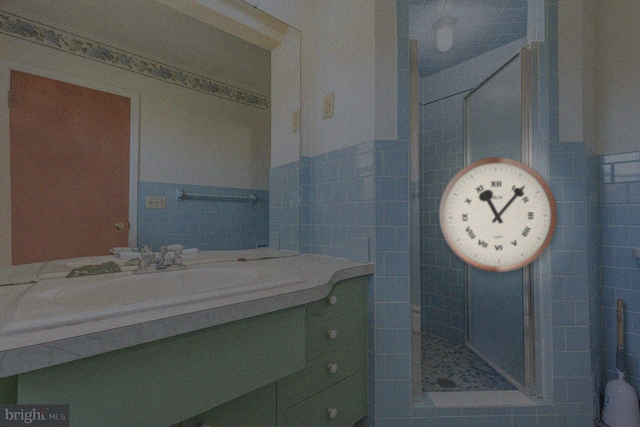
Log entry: {"hour": 11, "minute": 7}
